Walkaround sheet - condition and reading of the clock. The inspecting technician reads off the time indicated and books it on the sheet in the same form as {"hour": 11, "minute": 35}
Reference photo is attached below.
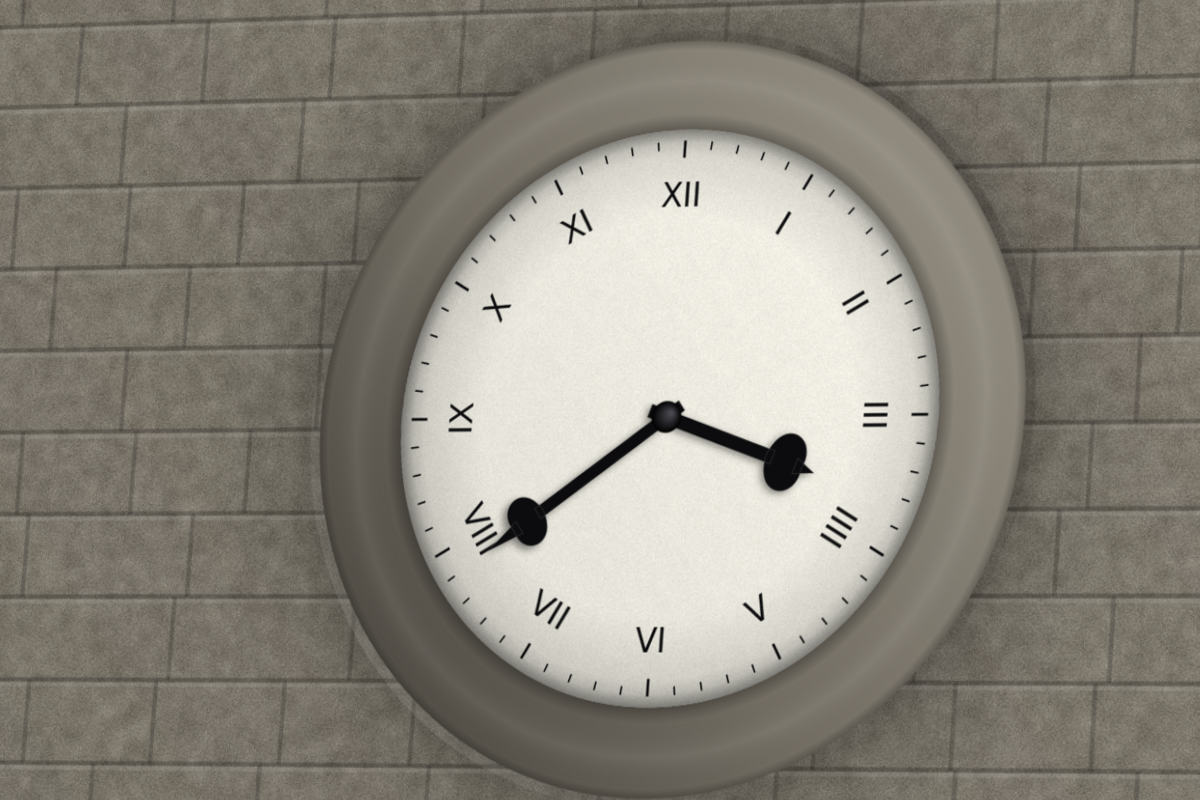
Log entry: {"hour": 3, "minute": 39}
